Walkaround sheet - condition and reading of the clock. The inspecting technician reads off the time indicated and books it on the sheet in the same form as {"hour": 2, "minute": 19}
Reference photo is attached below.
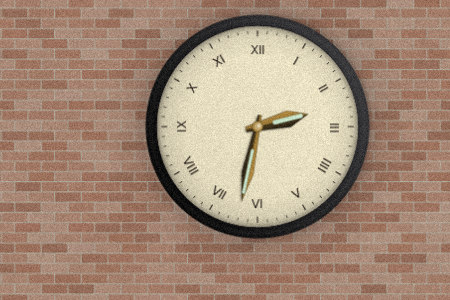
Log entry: {"hour": 2, "minute": 32}
